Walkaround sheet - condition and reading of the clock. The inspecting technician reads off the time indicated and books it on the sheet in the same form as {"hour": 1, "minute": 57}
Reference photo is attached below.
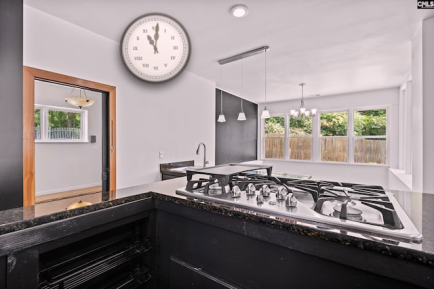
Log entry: {"hour": 11, "minute": 1}
